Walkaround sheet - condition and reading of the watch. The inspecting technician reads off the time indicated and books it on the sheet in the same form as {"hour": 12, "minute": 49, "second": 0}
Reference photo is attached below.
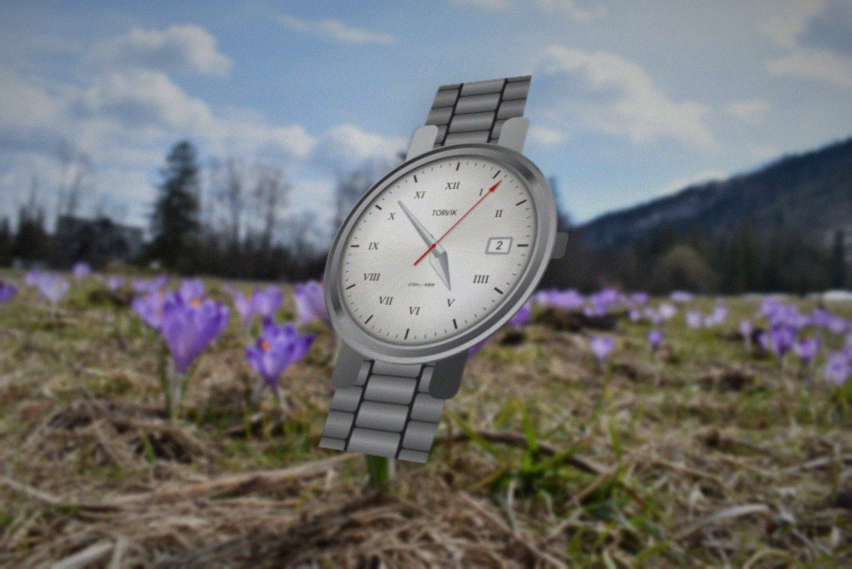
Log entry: {"hour": 4, "minute": 52, "second": 6}
